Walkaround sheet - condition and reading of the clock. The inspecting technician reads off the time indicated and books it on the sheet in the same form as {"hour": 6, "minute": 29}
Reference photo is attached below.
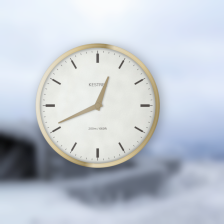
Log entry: {"hour": 12, "minute": 41}
